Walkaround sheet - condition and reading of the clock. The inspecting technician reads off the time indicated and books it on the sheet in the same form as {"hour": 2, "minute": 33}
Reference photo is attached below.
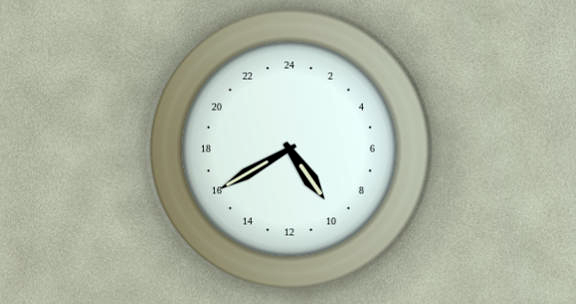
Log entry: {"hour": 9, "minute": 40}
